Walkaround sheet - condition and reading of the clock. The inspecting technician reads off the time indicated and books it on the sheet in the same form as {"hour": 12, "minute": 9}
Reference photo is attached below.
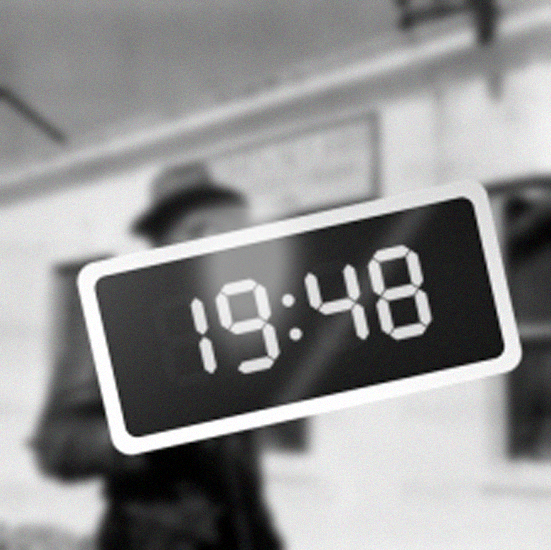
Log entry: {"hour": 19, "minute": 48}
